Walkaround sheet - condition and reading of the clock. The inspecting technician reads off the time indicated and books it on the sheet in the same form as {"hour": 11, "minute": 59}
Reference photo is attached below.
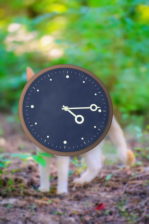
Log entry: {"hour": 4, "minute": 14}
